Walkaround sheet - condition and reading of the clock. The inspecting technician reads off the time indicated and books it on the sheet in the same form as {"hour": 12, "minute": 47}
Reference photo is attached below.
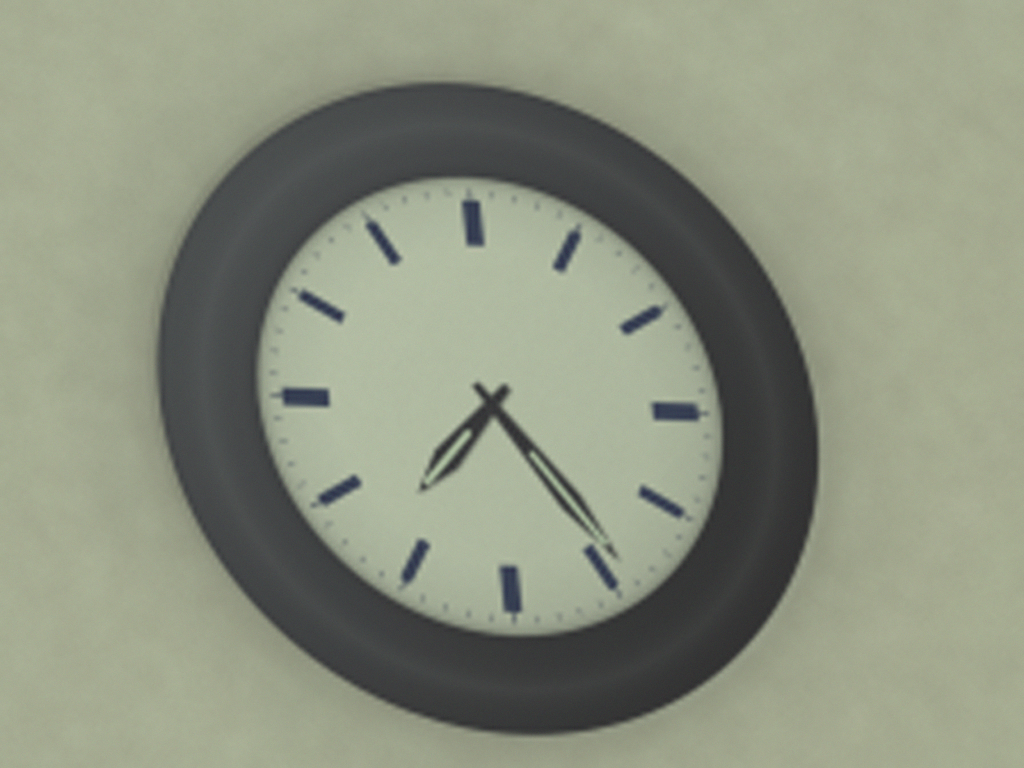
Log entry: {"hour": 7, "minute": 24}
